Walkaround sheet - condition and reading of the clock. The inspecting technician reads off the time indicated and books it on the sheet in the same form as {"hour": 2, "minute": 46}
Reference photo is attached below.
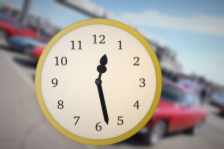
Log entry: {"hour": 12, "minute": 28}
